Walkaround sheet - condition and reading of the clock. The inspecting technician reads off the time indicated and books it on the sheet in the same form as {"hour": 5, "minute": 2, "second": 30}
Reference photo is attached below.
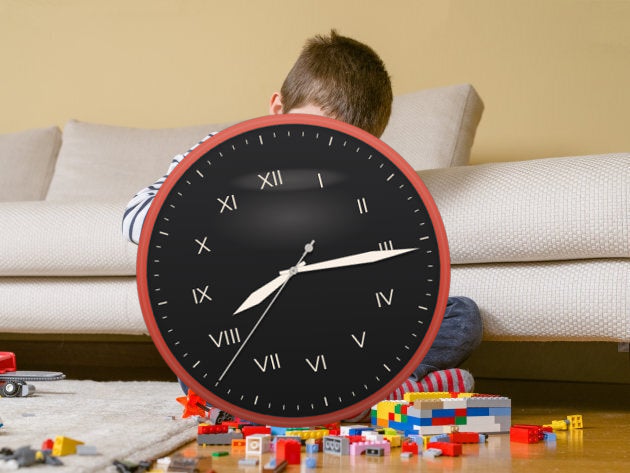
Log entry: {"hour": 8, "minute": 15, "second": 38}
